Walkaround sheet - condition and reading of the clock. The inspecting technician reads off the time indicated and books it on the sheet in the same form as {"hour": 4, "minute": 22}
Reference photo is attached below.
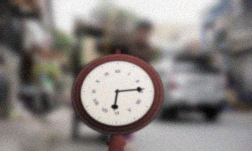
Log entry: {"hour": 6, "minute": 14}
